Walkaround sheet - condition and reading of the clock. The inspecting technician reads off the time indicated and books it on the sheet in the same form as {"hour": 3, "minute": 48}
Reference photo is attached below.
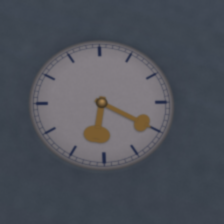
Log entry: {"hour": 6, "minute": 20}
